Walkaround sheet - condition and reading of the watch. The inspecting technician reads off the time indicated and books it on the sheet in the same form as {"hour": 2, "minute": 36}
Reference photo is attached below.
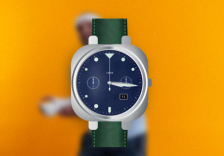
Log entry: {"hour": 3, "minute": 16}
